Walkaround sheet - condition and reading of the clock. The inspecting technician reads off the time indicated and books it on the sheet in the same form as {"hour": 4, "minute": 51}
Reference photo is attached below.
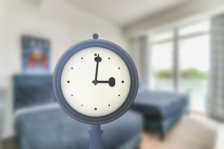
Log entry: {"hour": 3, "minute": 1}
